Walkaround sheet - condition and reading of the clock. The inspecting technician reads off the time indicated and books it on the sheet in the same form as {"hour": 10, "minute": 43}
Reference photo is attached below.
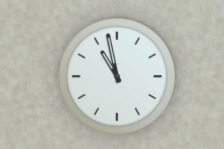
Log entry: {"hour": 10, "minute": 58}
